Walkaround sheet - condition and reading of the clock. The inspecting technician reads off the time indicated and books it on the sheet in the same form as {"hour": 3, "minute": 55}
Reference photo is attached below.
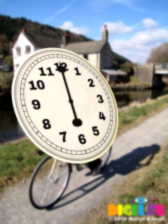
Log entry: {"hour": 6, "minute": 0}
